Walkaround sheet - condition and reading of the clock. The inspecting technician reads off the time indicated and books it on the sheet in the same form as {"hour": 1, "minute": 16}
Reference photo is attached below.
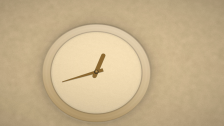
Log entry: {"hour": 12, "minute": 42}
